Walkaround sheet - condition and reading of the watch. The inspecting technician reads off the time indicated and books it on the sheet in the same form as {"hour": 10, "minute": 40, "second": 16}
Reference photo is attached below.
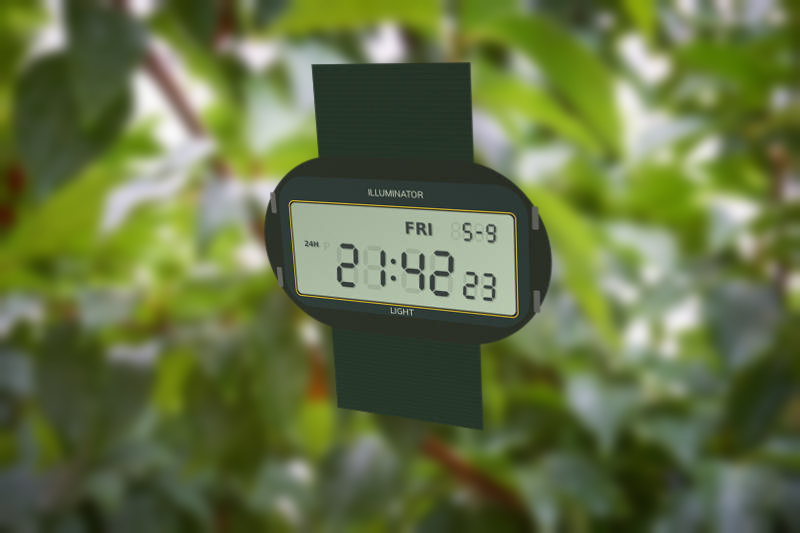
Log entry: {"hour": 21, "minute": 42, "second": 23}
